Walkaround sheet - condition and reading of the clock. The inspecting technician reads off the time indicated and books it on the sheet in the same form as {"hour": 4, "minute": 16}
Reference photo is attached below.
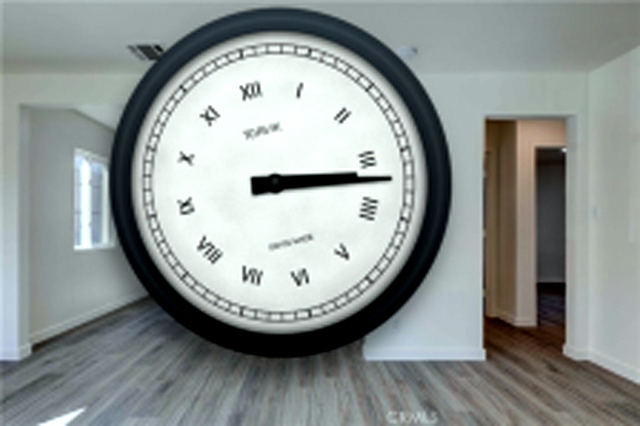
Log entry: {"hour": 3, "minute": 17}
